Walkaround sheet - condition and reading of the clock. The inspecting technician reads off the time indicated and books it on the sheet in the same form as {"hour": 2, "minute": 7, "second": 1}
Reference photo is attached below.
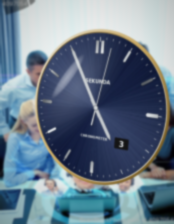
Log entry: {"hour": 4, "minute": 55, "second": 2}
